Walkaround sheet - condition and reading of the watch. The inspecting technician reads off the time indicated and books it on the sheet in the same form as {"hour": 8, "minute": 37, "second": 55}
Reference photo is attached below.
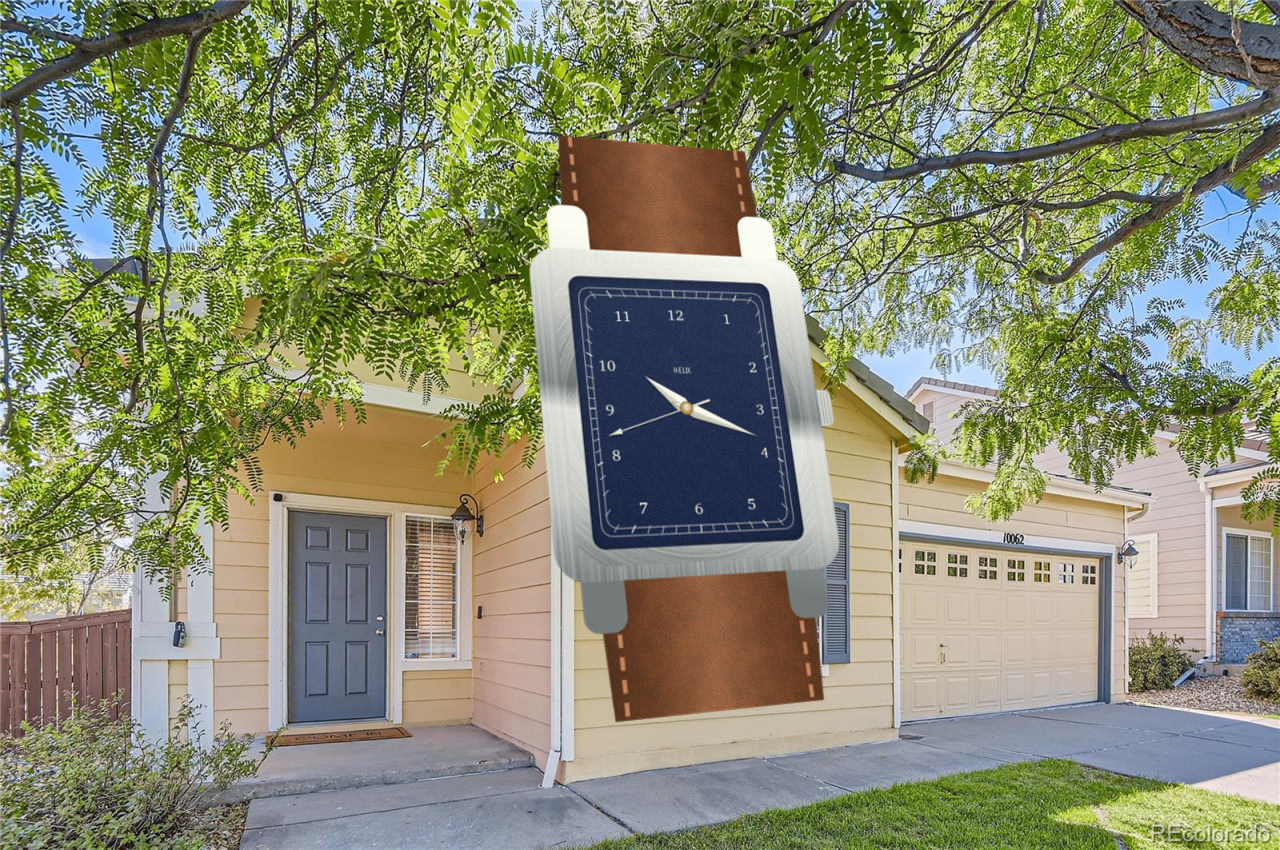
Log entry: {"hour": 10, "minute": 18, "second": 42}
